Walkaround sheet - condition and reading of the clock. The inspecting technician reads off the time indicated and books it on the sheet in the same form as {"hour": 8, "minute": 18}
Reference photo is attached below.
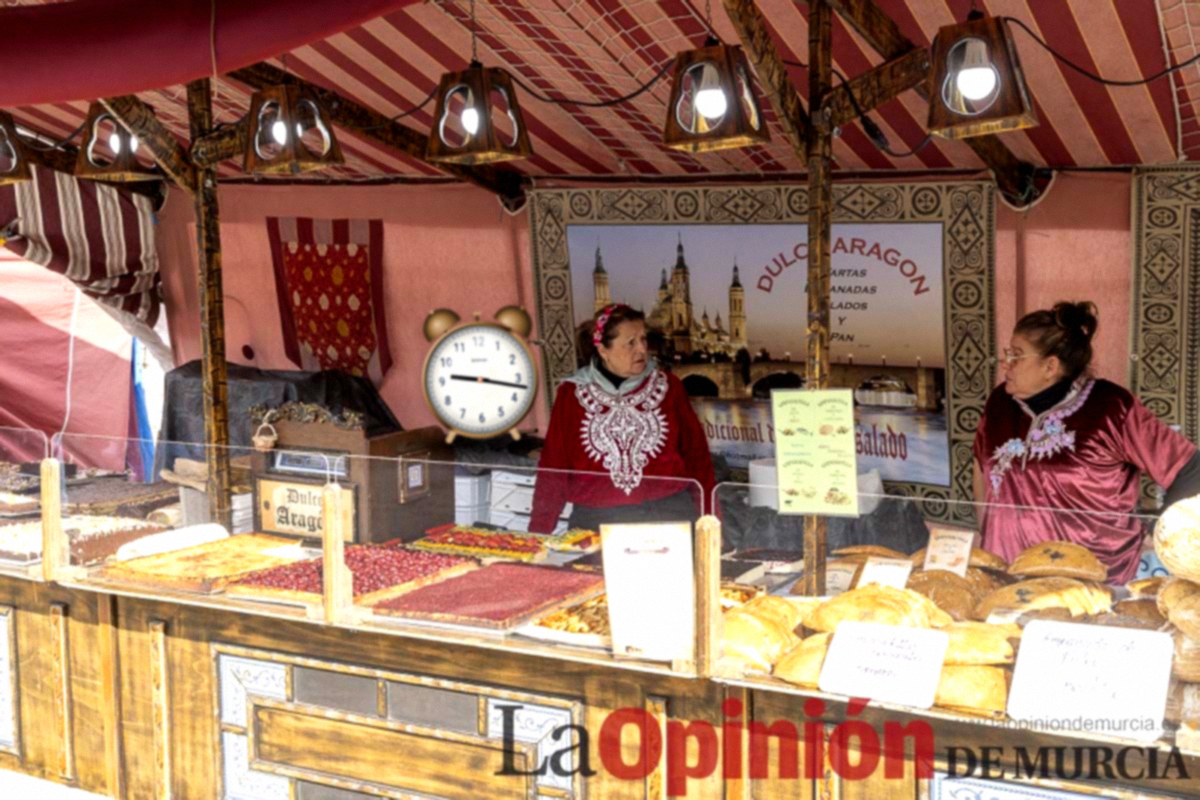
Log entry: {"hour": 9, "minute": 17}
